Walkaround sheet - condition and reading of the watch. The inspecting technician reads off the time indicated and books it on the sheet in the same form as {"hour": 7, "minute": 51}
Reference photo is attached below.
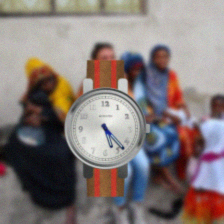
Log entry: {"hour": 5, "minute": 23}
